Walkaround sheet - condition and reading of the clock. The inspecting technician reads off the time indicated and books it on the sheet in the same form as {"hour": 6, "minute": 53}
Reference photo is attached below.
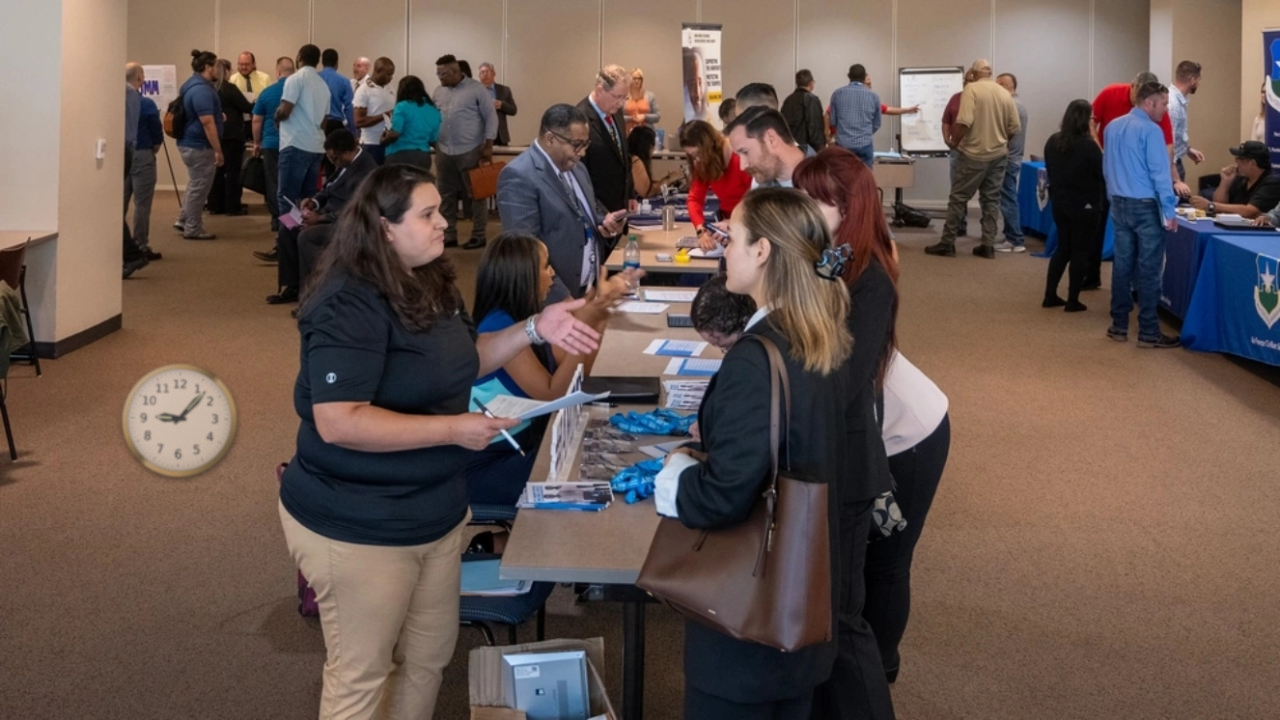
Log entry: {"hour": 9, "minute": 7}
